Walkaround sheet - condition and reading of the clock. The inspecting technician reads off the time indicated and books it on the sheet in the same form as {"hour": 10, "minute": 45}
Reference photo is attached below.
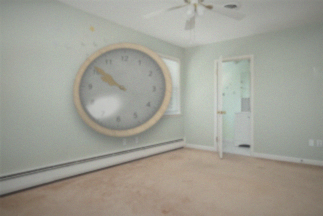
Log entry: {"hour": 9, "minute": 51}
